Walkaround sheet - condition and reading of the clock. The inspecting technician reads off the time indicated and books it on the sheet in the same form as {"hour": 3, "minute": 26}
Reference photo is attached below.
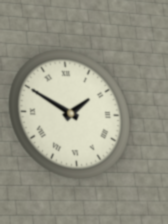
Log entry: {"hour": 1, "minute": 50}
